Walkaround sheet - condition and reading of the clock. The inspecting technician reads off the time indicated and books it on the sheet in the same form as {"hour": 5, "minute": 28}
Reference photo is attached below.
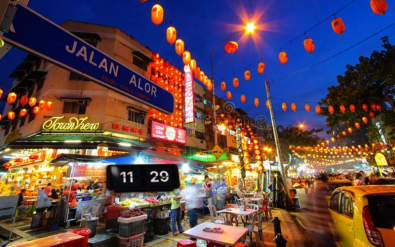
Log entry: {"hour": 11, "minute": 29}
